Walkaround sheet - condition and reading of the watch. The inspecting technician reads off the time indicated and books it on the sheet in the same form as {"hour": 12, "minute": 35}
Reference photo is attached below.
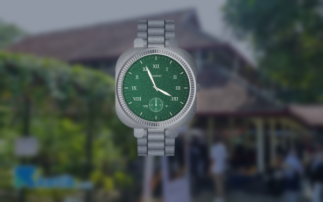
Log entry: {"hour": 3, "minute": 56}
